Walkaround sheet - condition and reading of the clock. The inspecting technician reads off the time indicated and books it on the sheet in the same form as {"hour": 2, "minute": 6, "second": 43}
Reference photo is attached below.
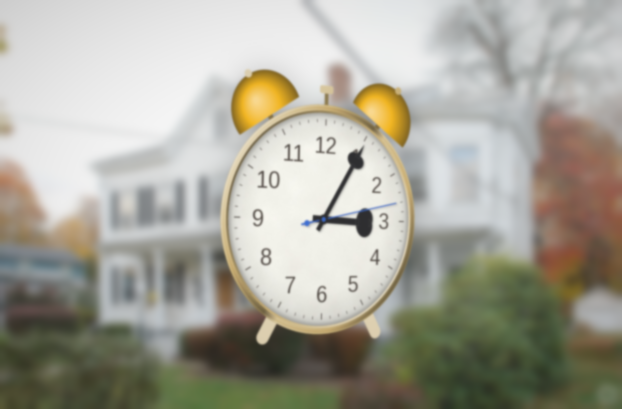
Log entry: {"hour": 3, "minute": 5, "second": 13}
